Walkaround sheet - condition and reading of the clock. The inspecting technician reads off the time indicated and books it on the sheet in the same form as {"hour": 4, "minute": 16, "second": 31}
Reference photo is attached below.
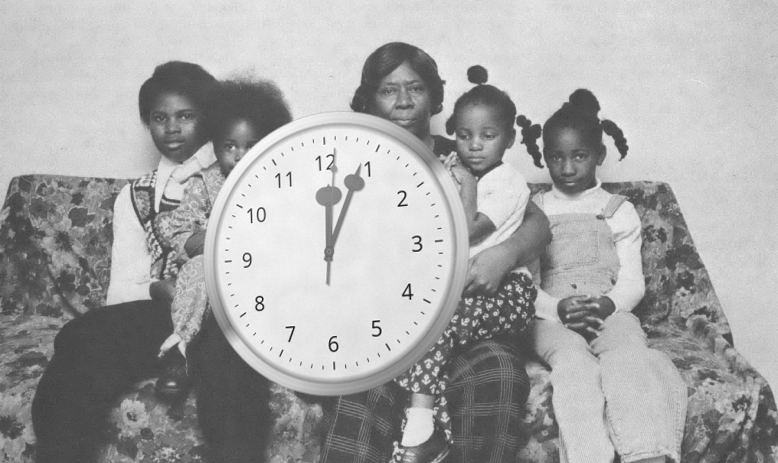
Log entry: {"hour": 12, "minute": 4, "second": 1}
